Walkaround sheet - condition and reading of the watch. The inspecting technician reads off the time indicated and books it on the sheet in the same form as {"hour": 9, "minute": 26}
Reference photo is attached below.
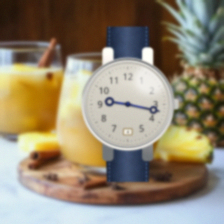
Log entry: {"hour": 9, "minute": 17}
